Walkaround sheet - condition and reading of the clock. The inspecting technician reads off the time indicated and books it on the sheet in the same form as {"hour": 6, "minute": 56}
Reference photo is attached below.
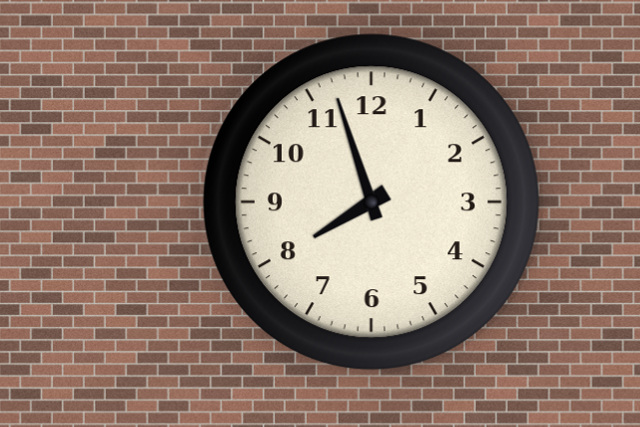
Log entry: {"hour": 7, "minute": 57}
